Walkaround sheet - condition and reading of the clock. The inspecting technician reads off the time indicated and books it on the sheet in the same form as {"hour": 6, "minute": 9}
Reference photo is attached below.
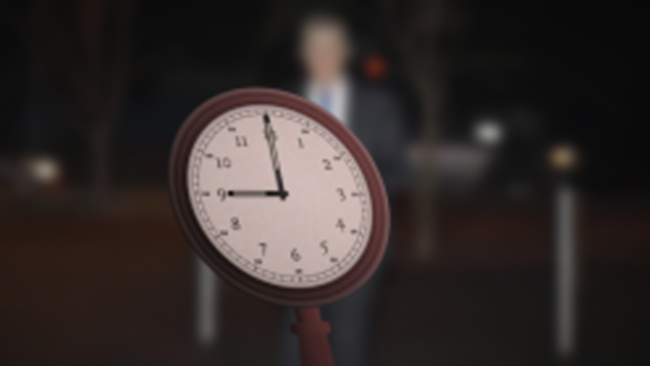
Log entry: {"hour": 9, "minute": 0}
